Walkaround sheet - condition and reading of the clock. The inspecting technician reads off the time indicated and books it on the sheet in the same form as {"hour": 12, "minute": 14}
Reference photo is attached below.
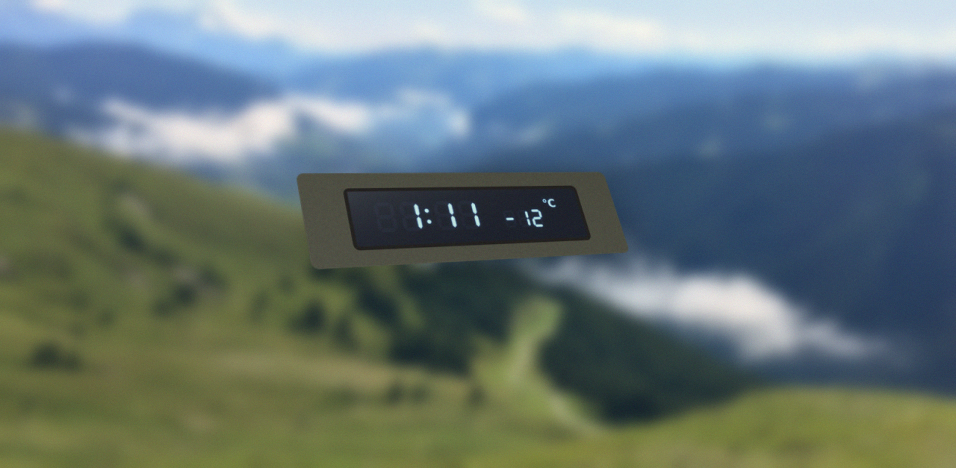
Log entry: {"hour": 1, "minute": 11}
